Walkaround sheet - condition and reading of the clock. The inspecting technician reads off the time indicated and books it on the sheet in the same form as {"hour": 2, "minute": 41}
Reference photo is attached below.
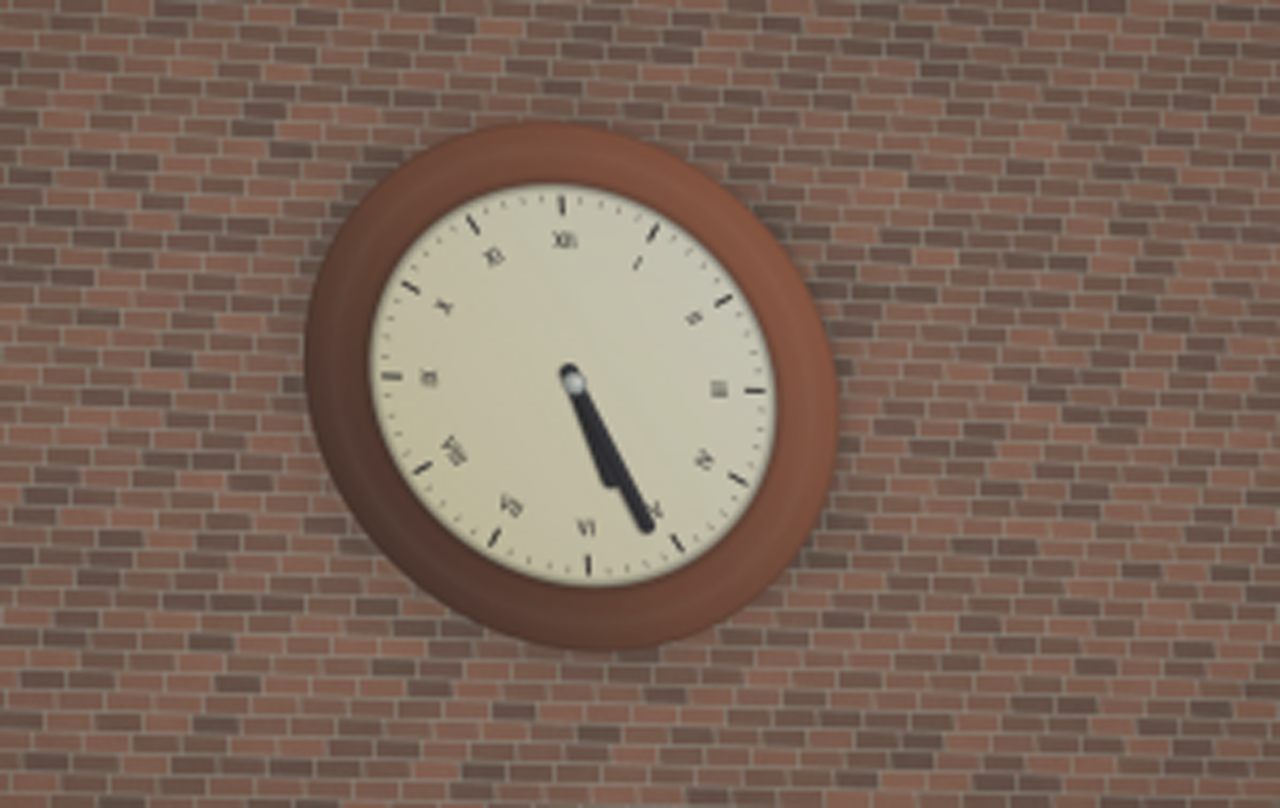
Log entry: {"hour": 5, "minute": 26}
